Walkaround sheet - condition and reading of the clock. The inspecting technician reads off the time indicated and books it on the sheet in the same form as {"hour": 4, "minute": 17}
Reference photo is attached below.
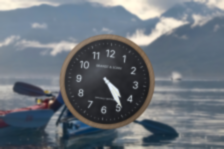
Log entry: {"hour": 4, "minute": 24}
